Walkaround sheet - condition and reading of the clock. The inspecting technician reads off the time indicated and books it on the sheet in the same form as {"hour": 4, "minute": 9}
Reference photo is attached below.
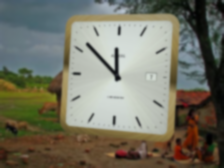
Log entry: {"hour": 11, "minute": 52}
